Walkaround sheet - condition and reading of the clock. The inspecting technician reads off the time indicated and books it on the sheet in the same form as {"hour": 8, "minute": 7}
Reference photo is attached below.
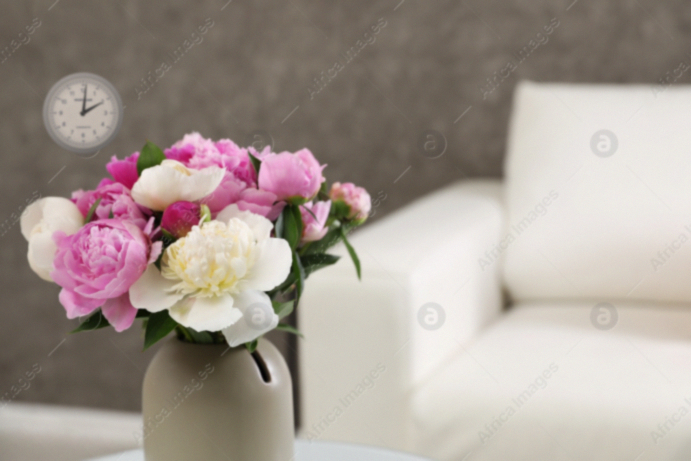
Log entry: {"hour": 2, "minute": 1}
